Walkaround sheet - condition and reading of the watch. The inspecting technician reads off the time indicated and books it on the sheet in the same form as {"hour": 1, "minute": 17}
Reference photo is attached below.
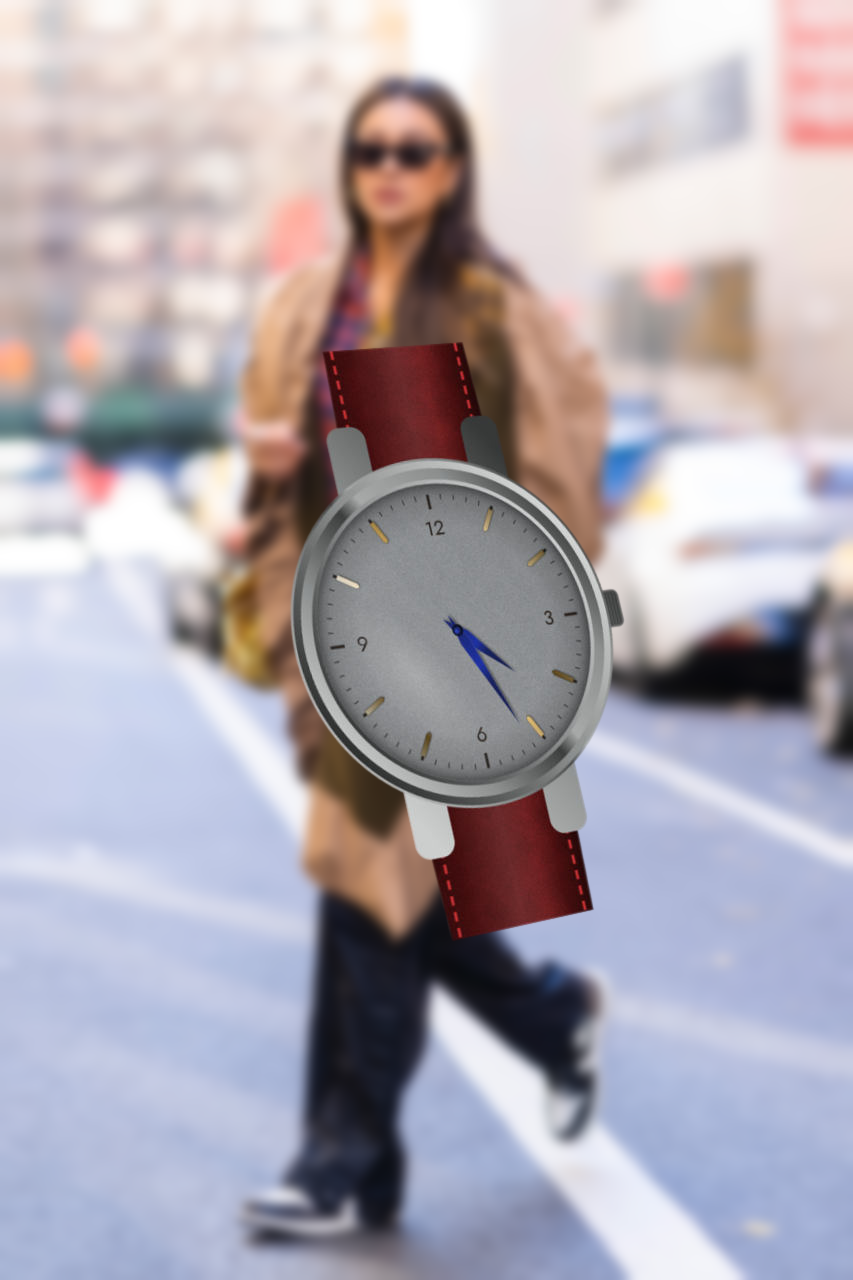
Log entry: {"hour": 4, "minute": 26}
